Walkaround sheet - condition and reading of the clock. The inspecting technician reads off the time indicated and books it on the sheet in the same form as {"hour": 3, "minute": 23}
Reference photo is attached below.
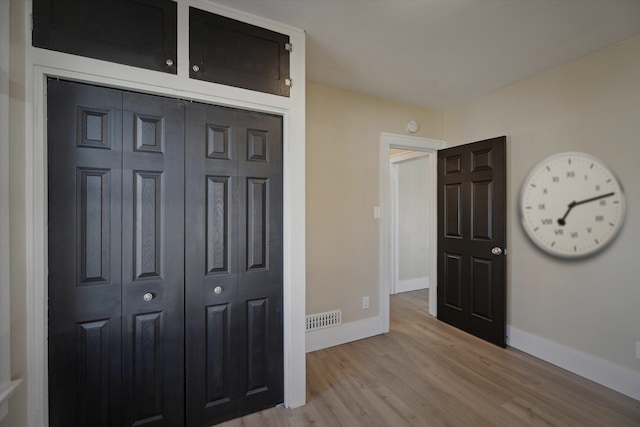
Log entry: {"hour": 7, "minute": 13}
